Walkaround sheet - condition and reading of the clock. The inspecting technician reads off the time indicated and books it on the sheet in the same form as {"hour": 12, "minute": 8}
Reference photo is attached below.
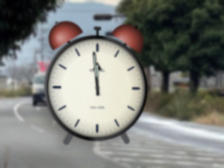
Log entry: {"hour": 11, "minute": 59}
